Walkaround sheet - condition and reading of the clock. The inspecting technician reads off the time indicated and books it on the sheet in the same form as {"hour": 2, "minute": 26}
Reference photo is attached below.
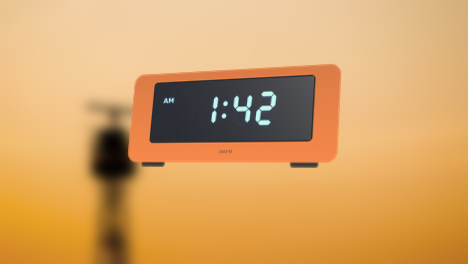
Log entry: {"hour": 1, "minute": 42}
